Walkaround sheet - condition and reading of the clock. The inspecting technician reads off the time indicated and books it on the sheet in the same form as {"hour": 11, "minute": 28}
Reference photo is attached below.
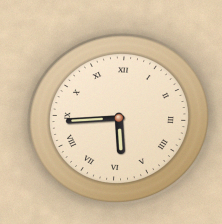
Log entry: {"hour": 5, "minute": 44}
